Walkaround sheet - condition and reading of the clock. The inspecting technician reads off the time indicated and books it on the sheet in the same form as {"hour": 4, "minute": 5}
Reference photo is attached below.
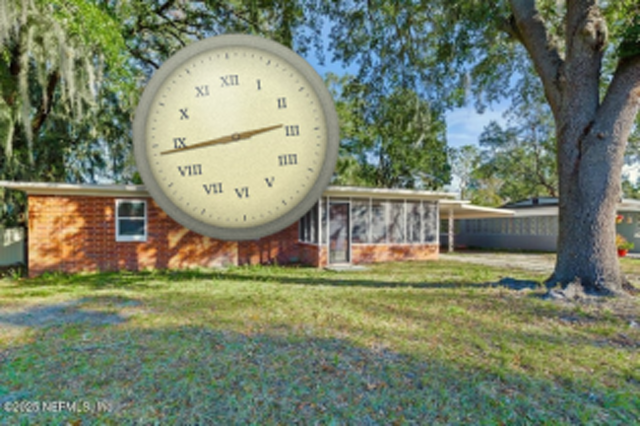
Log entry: {"hour": 2, "minute": 44}
